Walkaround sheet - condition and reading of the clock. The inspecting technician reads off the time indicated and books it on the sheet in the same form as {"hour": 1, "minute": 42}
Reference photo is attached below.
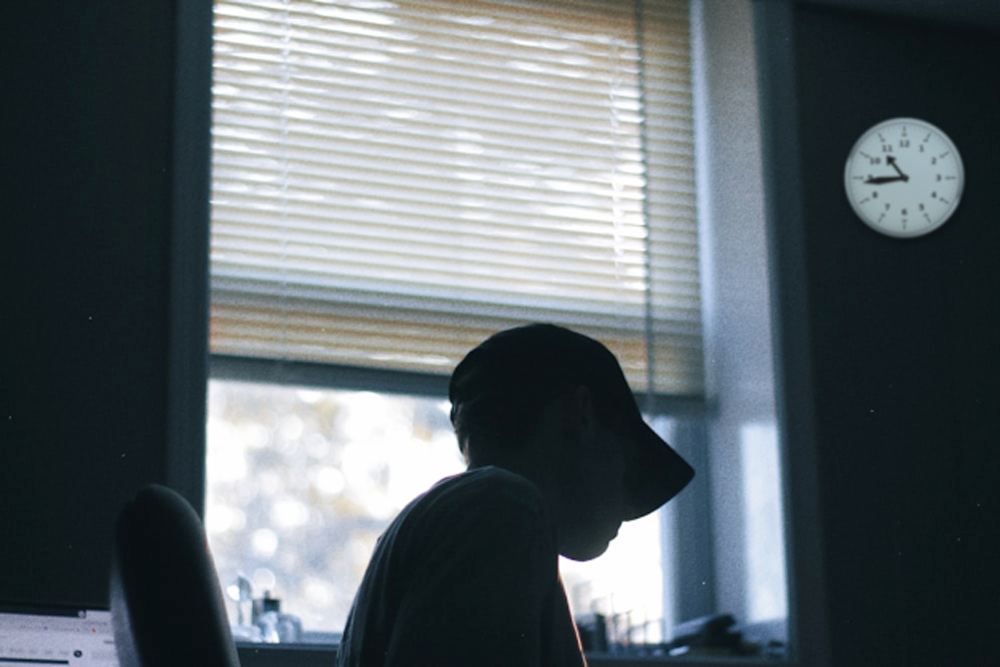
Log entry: {"hour": 10, "minute": 44}
